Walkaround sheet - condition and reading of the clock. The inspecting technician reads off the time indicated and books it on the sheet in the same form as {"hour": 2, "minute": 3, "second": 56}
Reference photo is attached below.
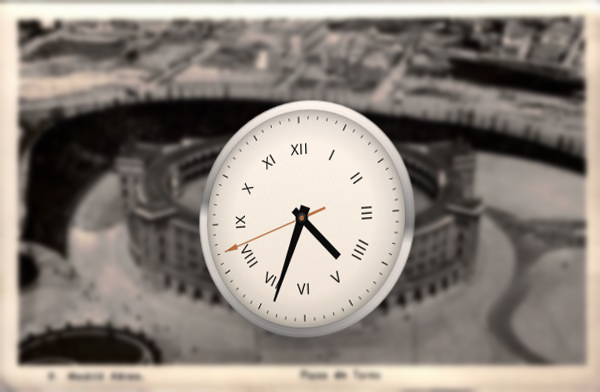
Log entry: {"hour": 4, "minute": 33, "second": 42}
